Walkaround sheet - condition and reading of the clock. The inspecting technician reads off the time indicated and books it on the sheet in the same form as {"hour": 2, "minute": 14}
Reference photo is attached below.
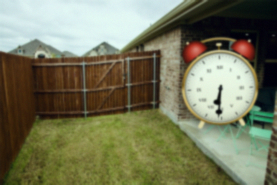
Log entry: {"hour": 6, "minute": 31}
